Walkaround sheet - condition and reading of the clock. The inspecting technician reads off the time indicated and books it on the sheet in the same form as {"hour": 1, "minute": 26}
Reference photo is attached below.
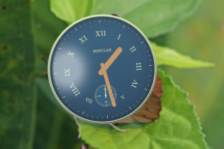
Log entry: {"hour": 1, "minute": 28}
